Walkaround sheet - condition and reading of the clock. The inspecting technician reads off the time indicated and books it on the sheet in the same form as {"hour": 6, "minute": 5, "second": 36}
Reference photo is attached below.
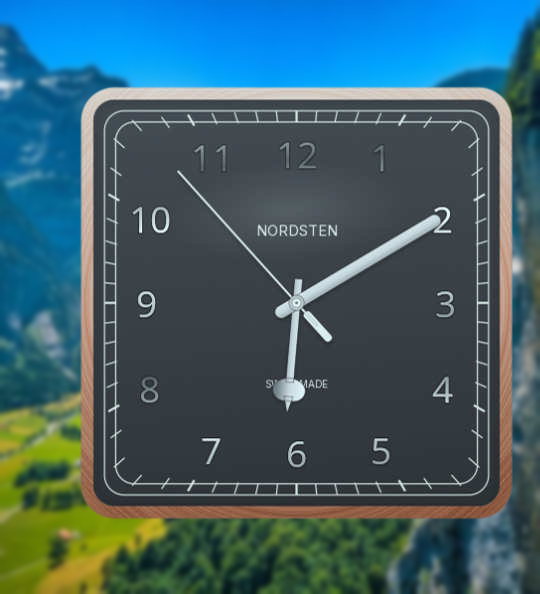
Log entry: {"hour": 6, "minute": 9, "second": 53}
